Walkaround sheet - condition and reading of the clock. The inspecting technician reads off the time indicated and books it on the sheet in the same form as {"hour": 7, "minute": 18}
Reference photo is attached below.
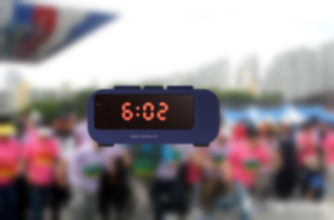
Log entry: {"hour": 6, "minute": 2}
